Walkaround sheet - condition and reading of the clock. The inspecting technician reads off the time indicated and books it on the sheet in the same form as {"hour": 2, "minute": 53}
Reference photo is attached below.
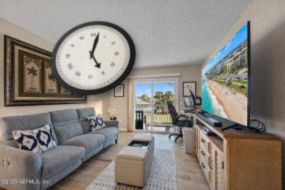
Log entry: {"hour": 5, "minute": 2}
